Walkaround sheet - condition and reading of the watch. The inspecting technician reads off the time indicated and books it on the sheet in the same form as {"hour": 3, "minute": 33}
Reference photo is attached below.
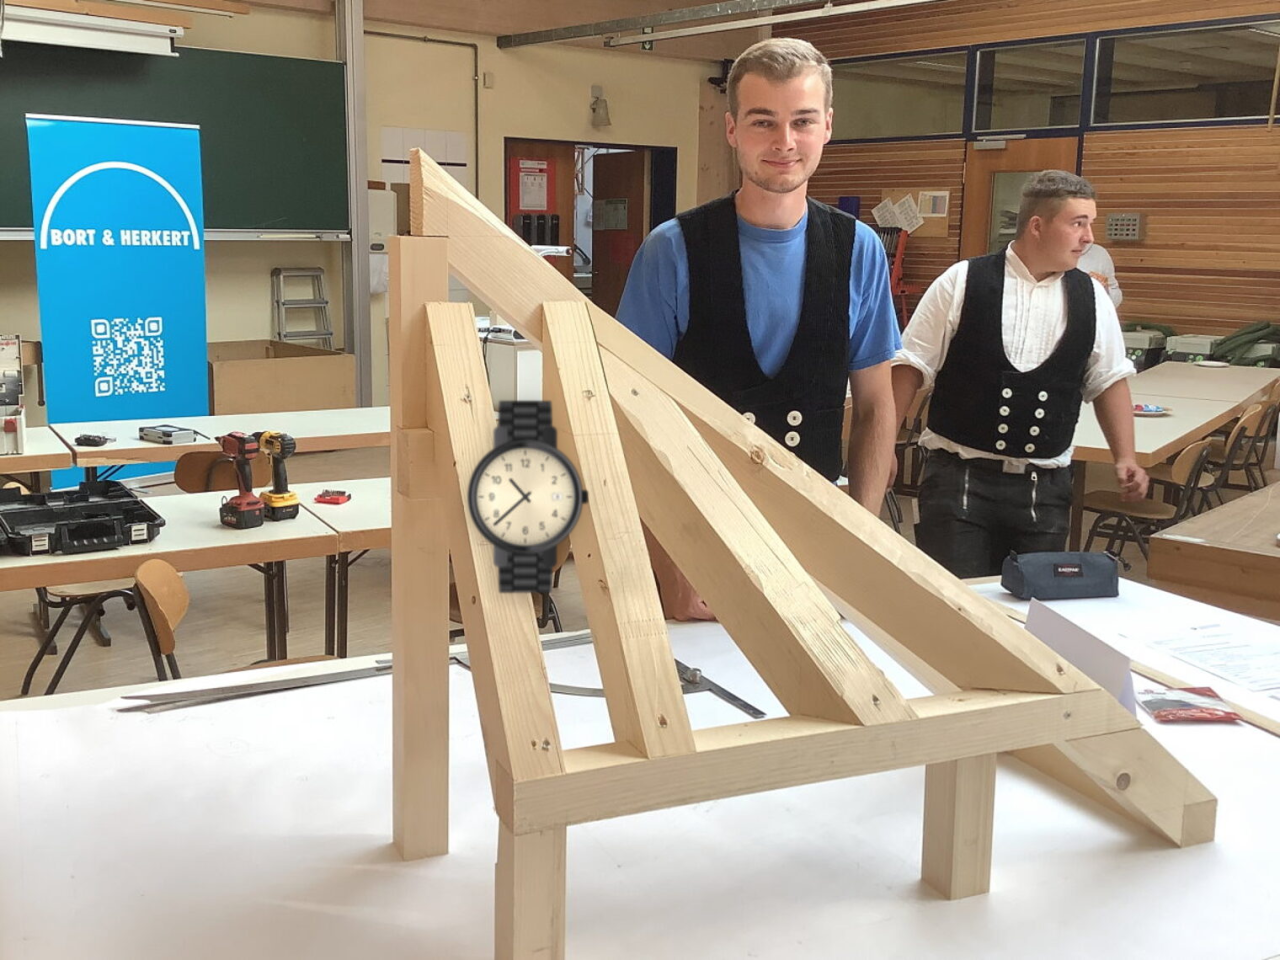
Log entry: {"hour": 10, "minute": 38}
